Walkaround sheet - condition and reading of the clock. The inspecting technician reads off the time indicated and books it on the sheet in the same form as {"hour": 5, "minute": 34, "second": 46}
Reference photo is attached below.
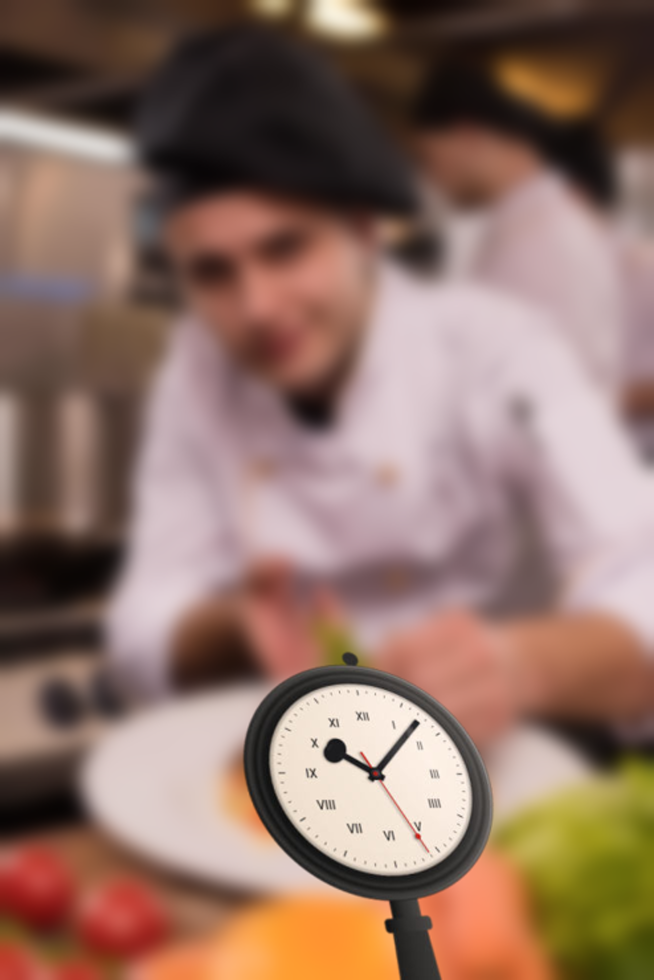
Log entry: {"hour": 10, "minute": 7, "second": 26}
